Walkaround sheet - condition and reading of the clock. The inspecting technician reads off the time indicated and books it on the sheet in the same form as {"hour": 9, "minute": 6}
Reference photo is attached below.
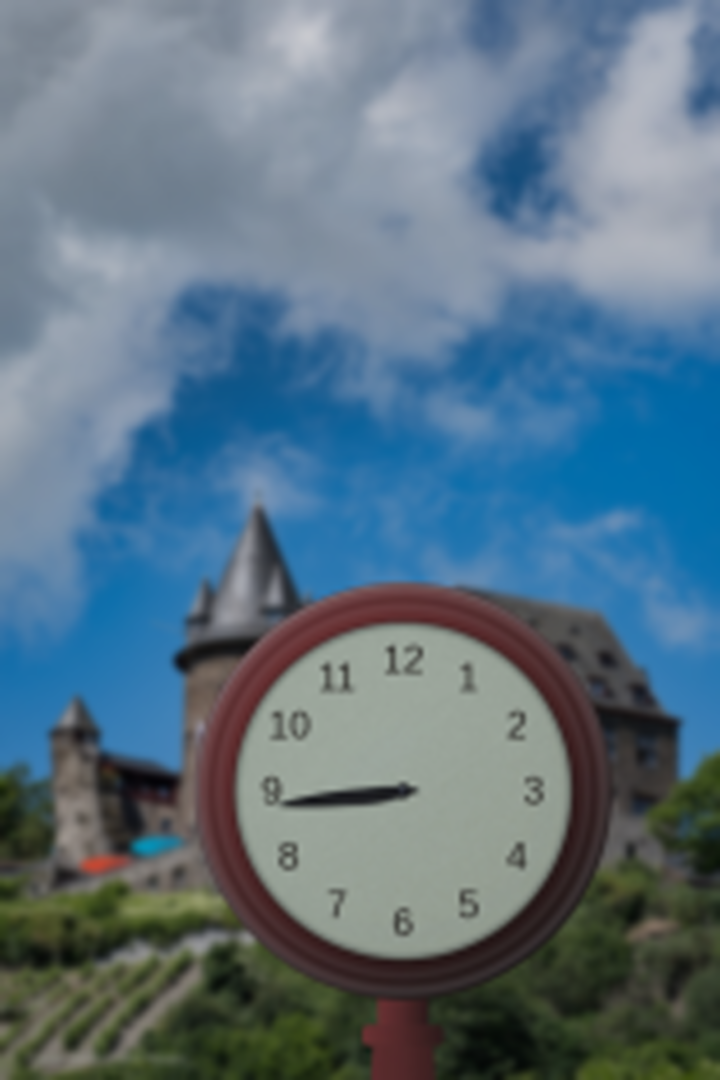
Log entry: {"hour": 8, "minute": 44}
